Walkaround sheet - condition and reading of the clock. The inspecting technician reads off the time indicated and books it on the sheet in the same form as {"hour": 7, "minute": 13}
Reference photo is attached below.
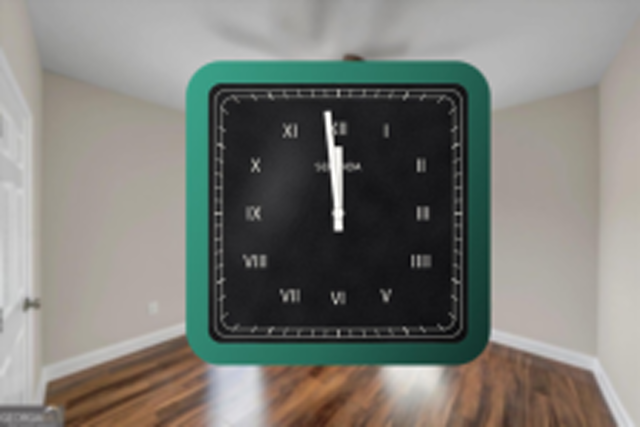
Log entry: {"hour": 11, "minute": 59}
